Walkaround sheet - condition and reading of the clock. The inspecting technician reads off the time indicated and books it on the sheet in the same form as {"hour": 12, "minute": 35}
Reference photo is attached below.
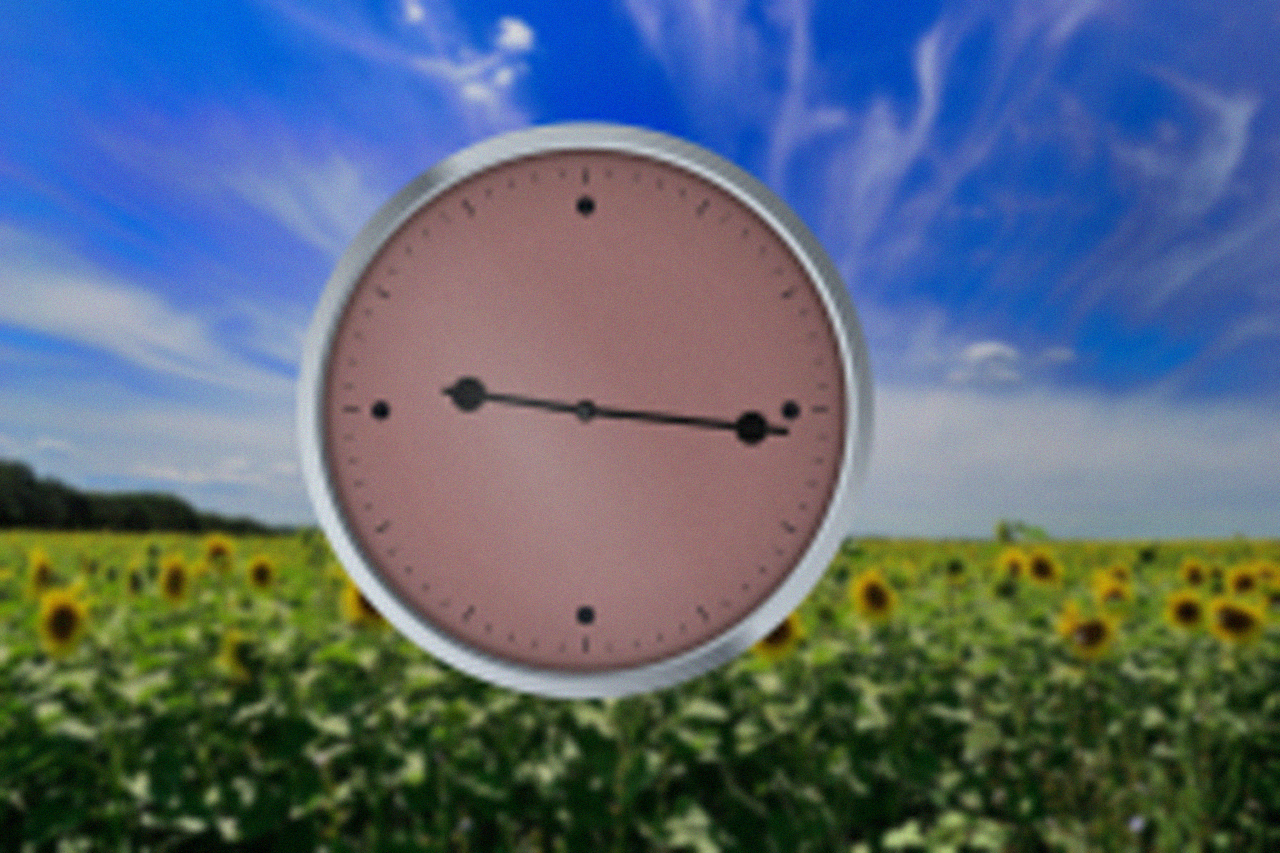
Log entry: {"hour": 9, "minute": 16}
